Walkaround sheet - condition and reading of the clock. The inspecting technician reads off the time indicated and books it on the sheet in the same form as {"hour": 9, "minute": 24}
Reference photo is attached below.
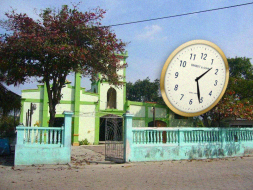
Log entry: {"hour": 1, "minute": 26}
